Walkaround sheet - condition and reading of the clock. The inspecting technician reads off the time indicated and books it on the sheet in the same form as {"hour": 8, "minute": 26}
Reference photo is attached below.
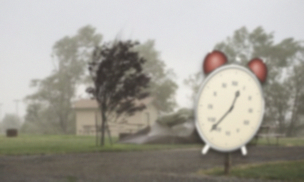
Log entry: {"hour": 12, "minute": 37}
